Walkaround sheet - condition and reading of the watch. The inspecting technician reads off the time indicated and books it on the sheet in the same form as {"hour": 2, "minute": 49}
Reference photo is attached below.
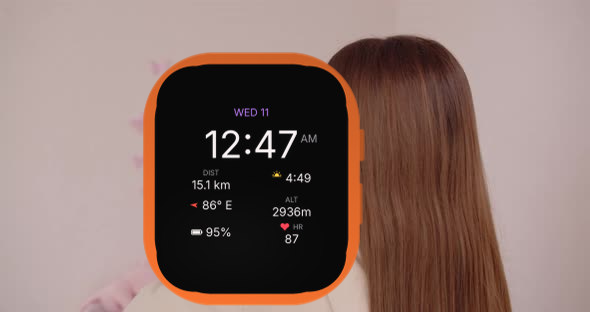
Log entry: {"hour": 12, "minute": 47}
